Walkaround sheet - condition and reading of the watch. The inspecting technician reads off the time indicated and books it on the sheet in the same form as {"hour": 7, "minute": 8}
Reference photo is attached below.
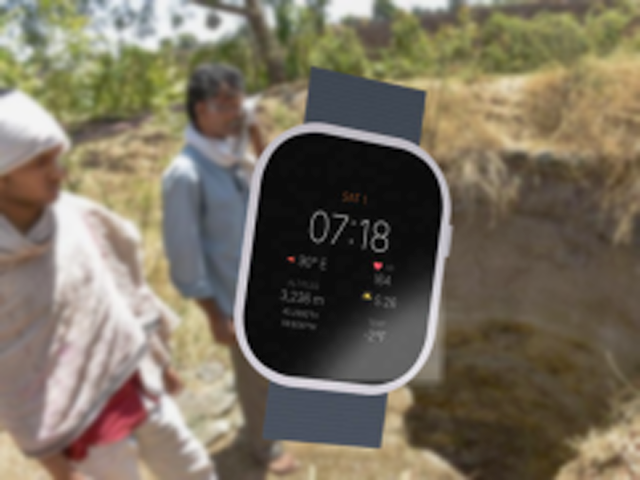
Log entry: {"hour": 7, "minute": 18}
